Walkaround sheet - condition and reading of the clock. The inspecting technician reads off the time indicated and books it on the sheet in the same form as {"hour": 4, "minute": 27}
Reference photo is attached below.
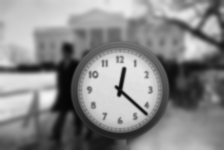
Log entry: {"hour": 12, "minute": 22}
